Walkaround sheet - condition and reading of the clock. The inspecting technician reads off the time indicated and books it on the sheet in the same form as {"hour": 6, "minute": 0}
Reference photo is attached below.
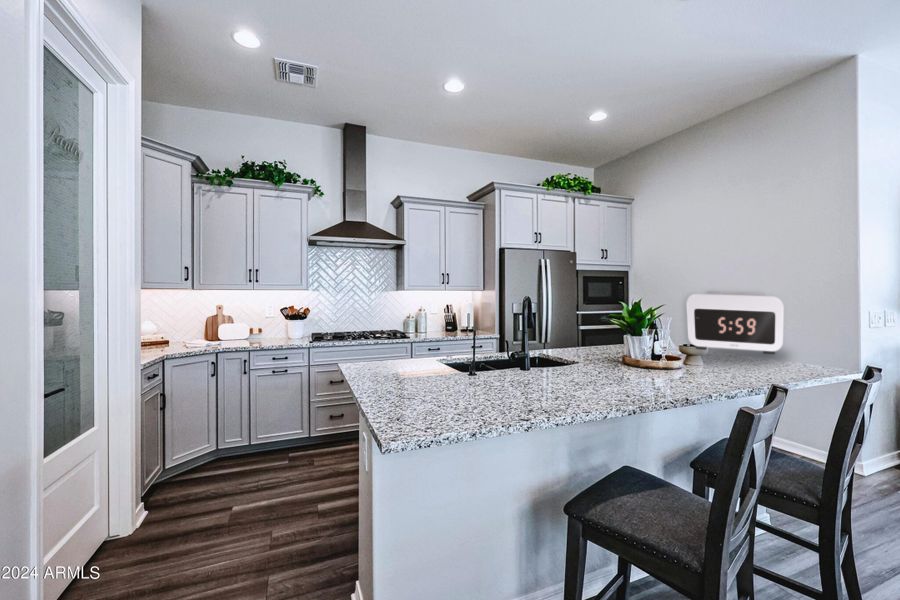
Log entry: {"hour": 5, "minute": 59}
